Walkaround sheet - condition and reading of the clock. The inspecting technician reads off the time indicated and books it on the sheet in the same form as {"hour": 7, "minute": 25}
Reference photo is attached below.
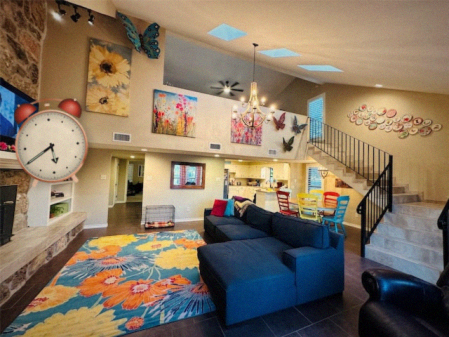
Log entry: {"hour": 5, "minute": 40}
